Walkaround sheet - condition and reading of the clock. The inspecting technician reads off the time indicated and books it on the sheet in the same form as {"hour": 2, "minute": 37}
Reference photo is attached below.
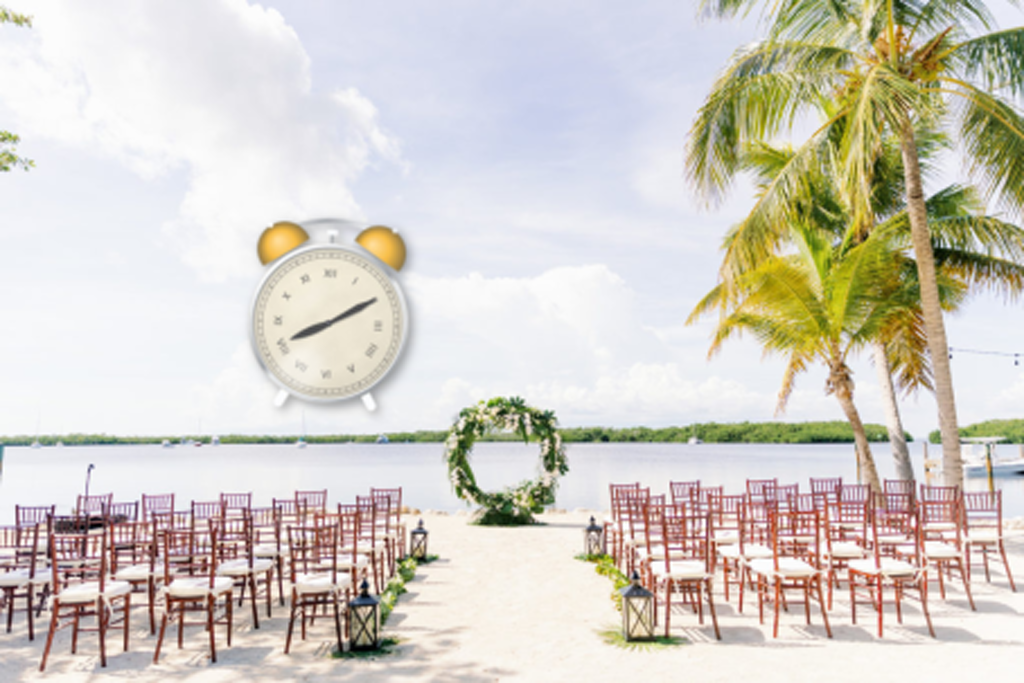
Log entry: {"hour": 8, "minute": 10}
